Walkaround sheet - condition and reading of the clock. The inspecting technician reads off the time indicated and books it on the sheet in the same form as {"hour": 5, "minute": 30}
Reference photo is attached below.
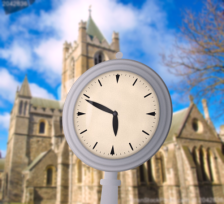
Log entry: {"hour": 5, "minute": 49}
